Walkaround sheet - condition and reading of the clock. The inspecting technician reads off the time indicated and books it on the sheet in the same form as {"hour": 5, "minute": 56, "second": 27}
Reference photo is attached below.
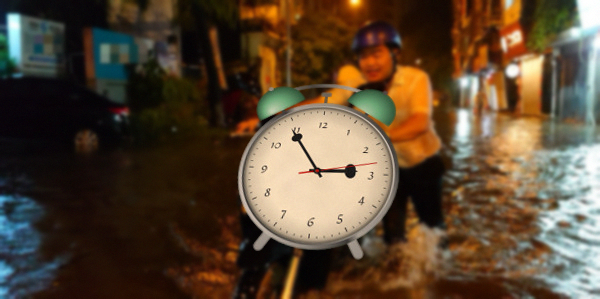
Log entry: {"hour": 2, "minute": 54, "second": 13}
